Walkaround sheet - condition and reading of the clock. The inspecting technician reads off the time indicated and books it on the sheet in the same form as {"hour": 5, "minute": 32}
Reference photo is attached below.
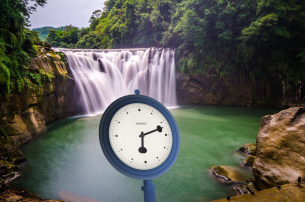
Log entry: {"hour": 6, "minute": 12}
